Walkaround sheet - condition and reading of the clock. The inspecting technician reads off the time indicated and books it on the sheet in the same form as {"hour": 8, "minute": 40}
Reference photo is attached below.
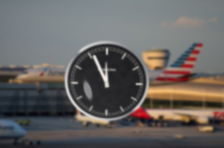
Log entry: {"hour": 11, "minute": 56}
